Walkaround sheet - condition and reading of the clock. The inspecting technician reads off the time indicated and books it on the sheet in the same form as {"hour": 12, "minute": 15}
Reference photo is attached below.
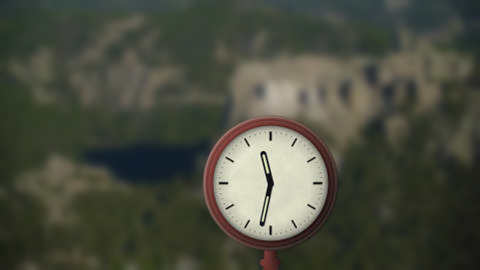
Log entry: {"hour": 11, "minute": 32}
